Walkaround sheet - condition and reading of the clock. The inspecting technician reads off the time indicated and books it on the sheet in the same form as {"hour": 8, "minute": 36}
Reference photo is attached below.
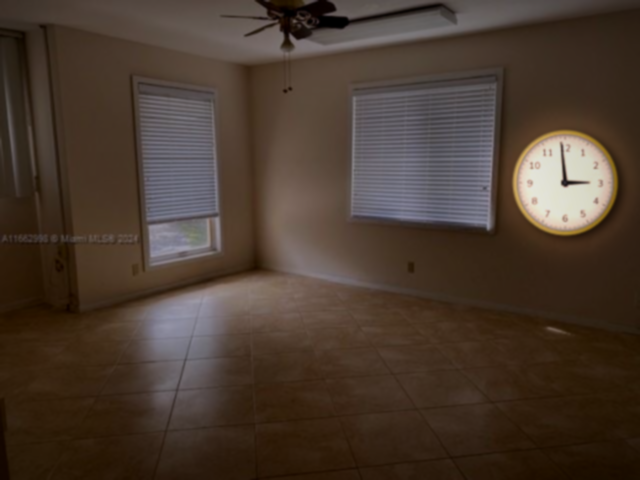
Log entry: {"hour": 2, "minute": 59}
